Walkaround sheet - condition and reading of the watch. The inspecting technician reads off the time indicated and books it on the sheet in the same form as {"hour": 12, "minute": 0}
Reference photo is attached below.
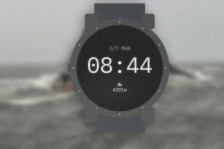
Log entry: {"hour": 8, "minute": 44}
